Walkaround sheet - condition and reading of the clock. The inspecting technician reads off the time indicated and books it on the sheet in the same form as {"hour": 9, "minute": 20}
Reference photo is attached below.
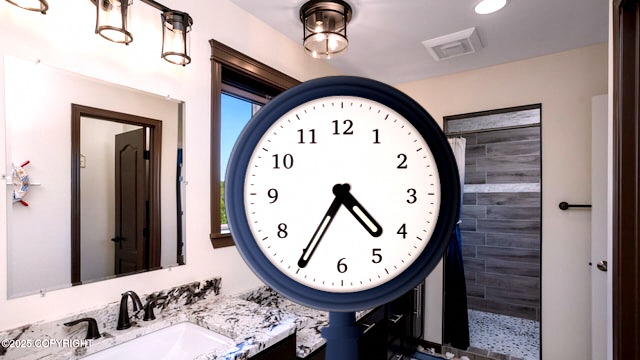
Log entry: {"hour": 4, "minute": 35}
